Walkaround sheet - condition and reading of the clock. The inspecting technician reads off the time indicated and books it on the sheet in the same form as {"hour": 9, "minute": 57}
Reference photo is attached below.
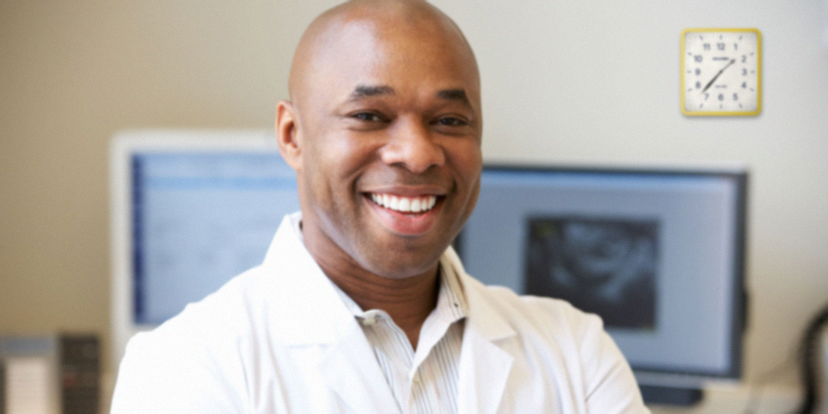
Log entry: {"hour": 1, "minute": 37}
